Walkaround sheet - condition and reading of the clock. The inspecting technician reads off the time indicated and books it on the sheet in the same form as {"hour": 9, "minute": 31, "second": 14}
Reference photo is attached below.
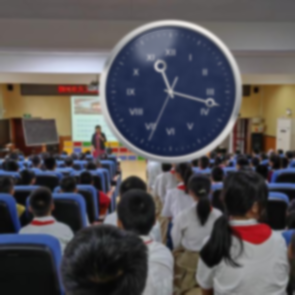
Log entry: {"hour": 11, "minute": 17, "second": 34}
